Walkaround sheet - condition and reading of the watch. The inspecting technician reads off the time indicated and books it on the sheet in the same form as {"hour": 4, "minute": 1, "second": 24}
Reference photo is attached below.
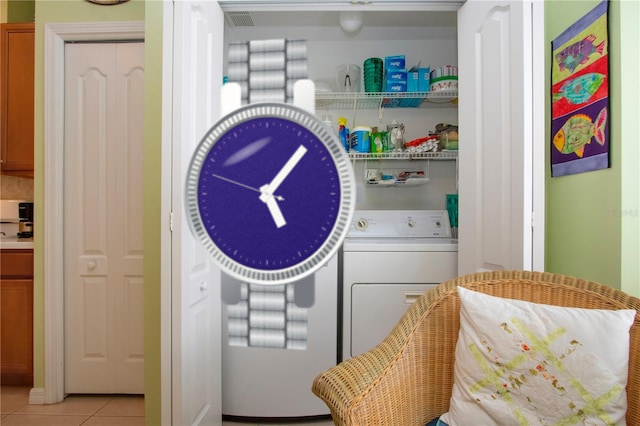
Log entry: {"hour": 5, "minute": 6, "second": 48}
